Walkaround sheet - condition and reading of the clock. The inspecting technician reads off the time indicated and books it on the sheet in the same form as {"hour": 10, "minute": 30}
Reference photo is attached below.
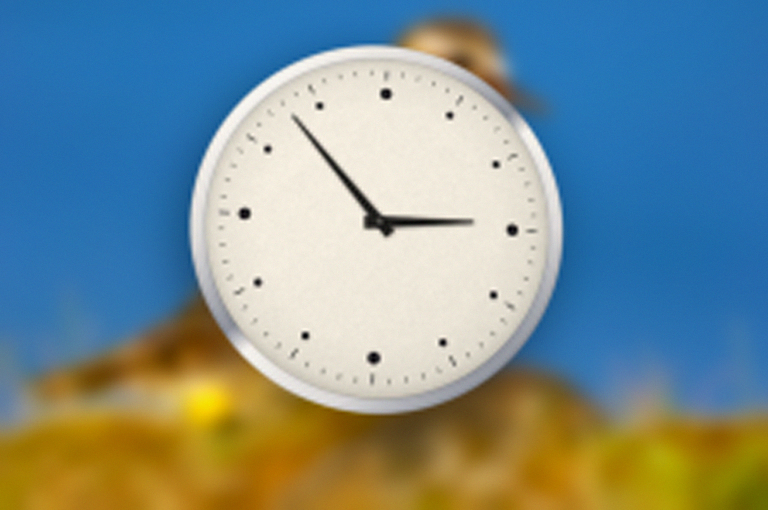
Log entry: {"hour": 2, "minute": 53}
